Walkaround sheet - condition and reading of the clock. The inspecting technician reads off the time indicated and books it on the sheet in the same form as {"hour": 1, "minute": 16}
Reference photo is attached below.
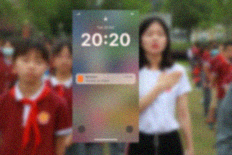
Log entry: {"hour": 20, "minute": 20}
